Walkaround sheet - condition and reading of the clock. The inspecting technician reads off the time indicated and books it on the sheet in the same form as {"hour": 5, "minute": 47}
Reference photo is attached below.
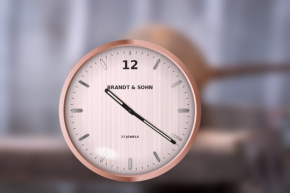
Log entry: {"hour": 10, "minute": 21}
